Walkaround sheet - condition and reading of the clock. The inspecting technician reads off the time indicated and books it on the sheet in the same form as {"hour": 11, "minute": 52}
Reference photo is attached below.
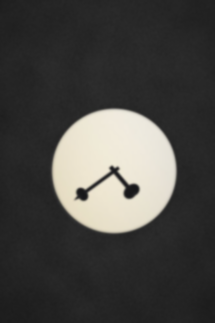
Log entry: {"hour": 4, "minute": 39}
